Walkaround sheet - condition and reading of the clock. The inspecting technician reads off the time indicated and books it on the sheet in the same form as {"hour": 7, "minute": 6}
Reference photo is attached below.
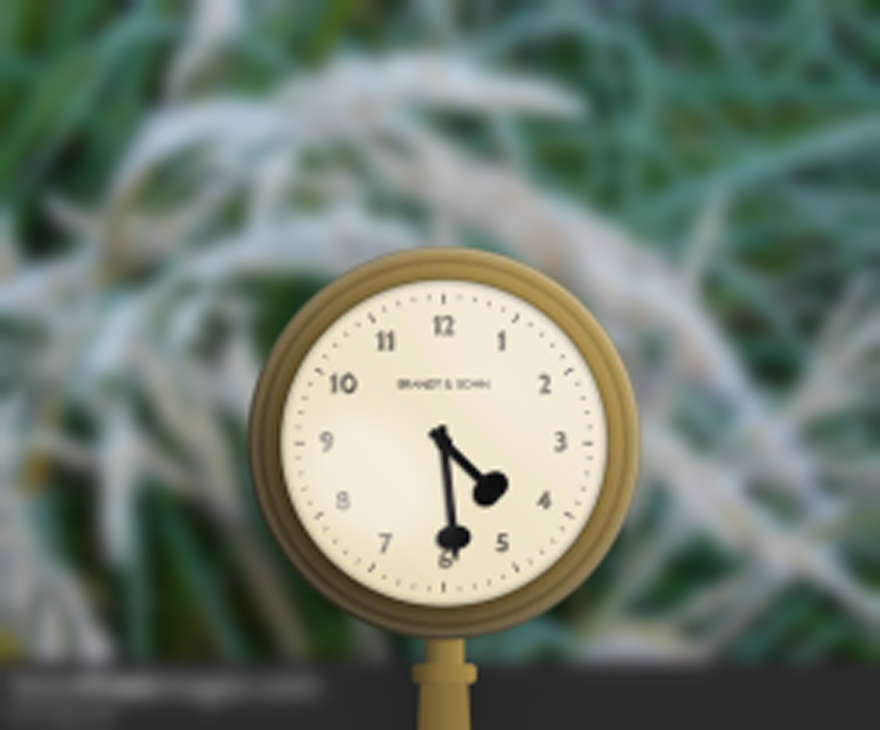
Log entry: {"hour": 4, "minute": 29}
